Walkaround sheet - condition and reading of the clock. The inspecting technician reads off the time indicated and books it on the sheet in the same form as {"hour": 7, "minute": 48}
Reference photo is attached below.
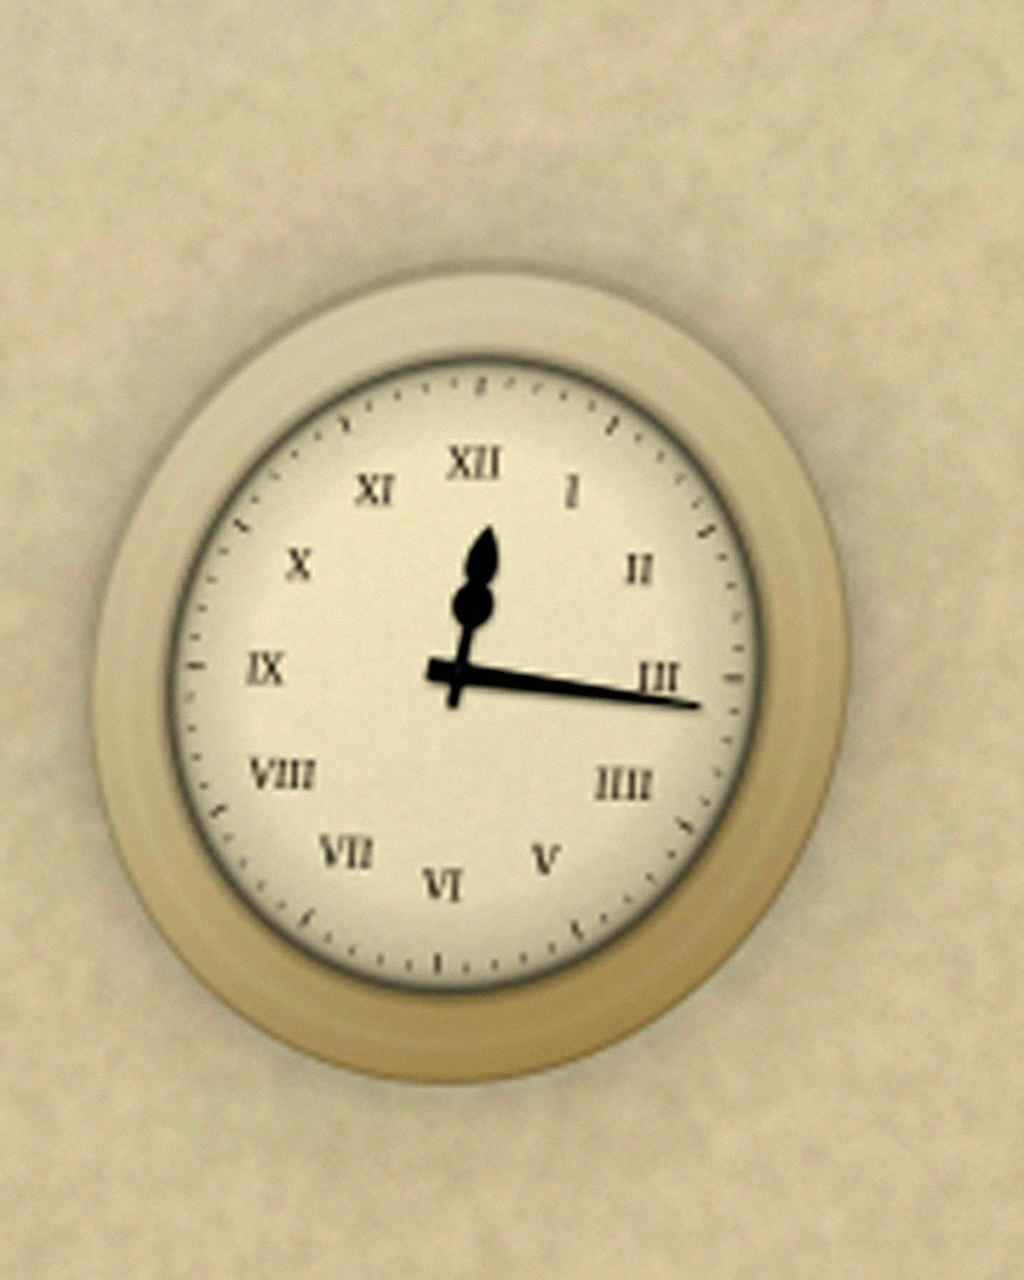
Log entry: {"hour": 12, "minute": 16}
